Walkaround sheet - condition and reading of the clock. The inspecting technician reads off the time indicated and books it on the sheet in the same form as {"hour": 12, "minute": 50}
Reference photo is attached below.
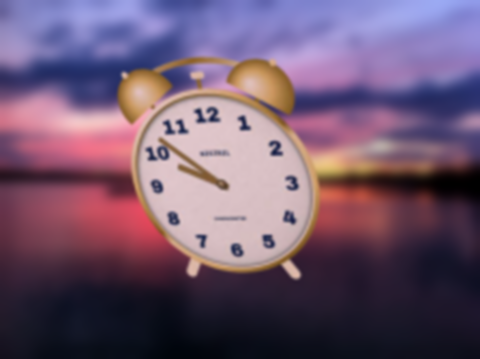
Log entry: {"hour": 9, "minute": 52}
